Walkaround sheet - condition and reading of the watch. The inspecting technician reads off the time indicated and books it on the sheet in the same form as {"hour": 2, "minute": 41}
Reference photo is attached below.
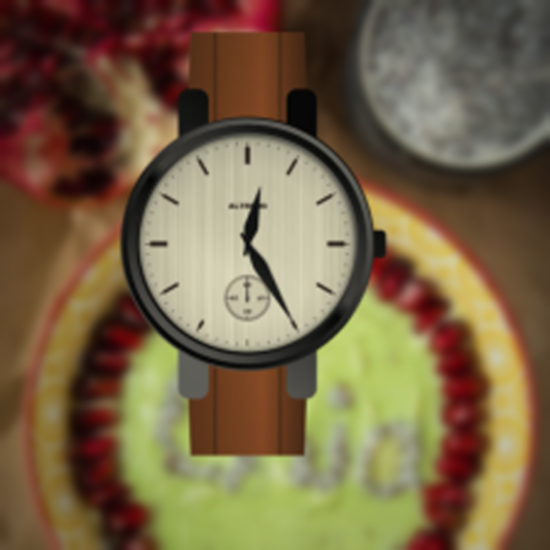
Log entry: {"hour": 12, "minute": 25}
